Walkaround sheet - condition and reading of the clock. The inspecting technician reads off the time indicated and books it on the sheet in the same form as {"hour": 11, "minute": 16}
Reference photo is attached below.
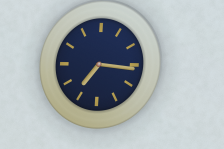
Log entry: {"hour": 7, "minute": 16}
